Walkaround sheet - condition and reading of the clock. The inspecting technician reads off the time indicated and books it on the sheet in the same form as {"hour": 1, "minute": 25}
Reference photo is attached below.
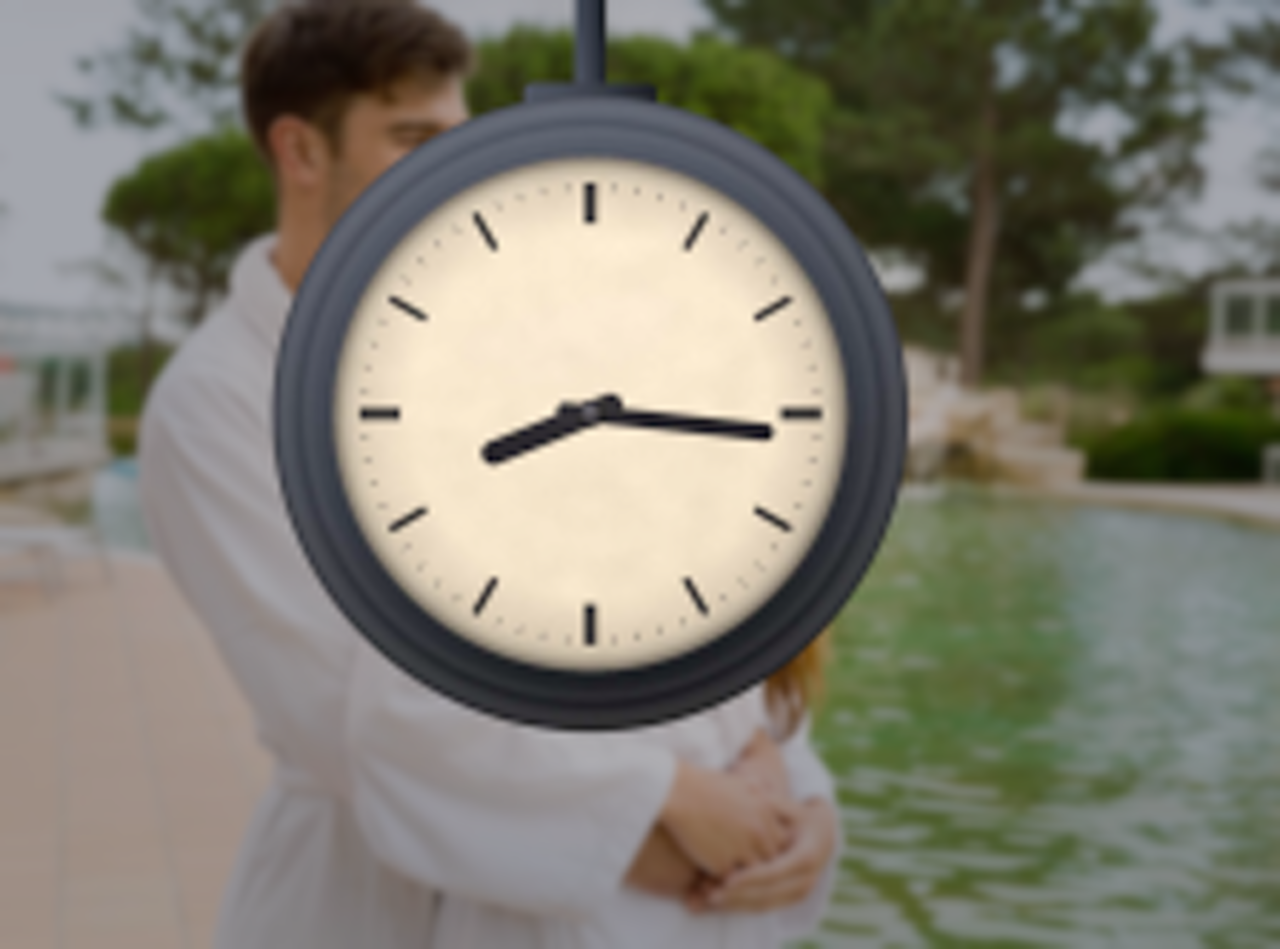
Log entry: {"hour": 8, "minute": 16}
